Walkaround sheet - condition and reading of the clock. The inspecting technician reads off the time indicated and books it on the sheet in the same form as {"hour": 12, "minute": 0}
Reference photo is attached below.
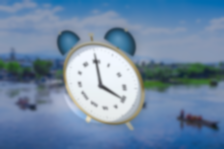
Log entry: {"hour": 4, "minute": 0}
